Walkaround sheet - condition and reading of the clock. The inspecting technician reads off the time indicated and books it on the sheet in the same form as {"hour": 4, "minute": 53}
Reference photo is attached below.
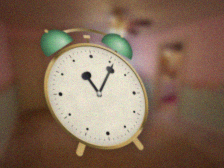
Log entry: {"hour": 11, "minute": 6}
